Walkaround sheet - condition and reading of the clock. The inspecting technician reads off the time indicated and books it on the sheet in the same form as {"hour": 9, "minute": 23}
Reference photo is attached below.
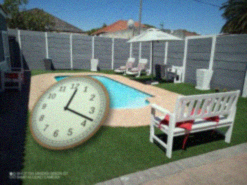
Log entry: {"hour": 12, "minute": 18}
